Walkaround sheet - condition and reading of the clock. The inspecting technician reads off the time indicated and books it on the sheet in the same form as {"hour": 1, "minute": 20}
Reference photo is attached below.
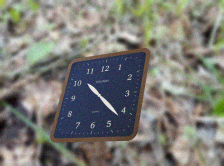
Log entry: {"hour": 10, "minute": 22}
